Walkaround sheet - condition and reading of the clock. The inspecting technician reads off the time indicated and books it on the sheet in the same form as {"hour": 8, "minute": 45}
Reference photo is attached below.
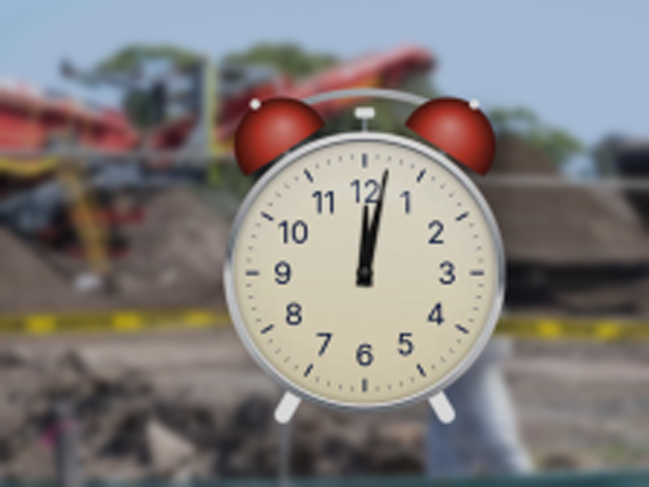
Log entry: {"hour": 12, "minute": 2}
